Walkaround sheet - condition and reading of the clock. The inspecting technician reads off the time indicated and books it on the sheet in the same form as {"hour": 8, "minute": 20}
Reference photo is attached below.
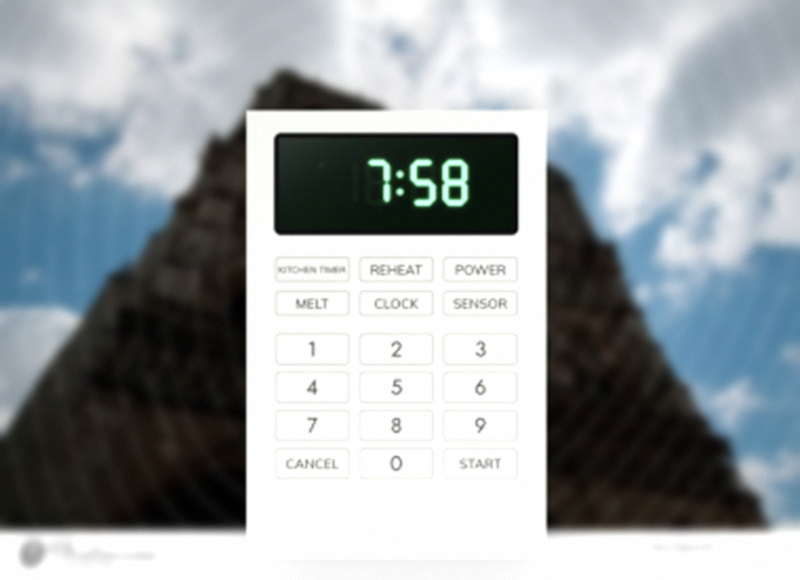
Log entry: {"hour": 7, "minute": 58}
